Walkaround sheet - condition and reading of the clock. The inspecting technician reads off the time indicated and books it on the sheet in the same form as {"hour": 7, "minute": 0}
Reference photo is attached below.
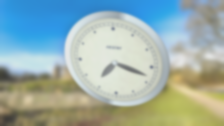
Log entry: {"hour": 7, "minute": 18}
